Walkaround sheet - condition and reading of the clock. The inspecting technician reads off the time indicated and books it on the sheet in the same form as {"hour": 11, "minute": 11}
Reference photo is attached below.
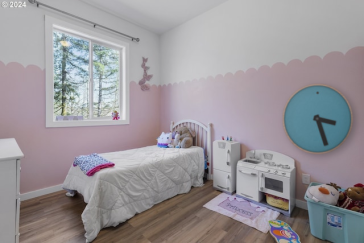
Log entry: {"hour": 3, "minute": 27}
